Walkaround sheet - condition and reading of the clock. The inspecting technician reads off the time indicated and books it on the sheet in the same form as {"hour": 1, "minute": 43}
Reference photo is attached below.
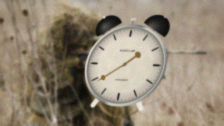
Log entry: {"hour": 1, "minute": 39}
